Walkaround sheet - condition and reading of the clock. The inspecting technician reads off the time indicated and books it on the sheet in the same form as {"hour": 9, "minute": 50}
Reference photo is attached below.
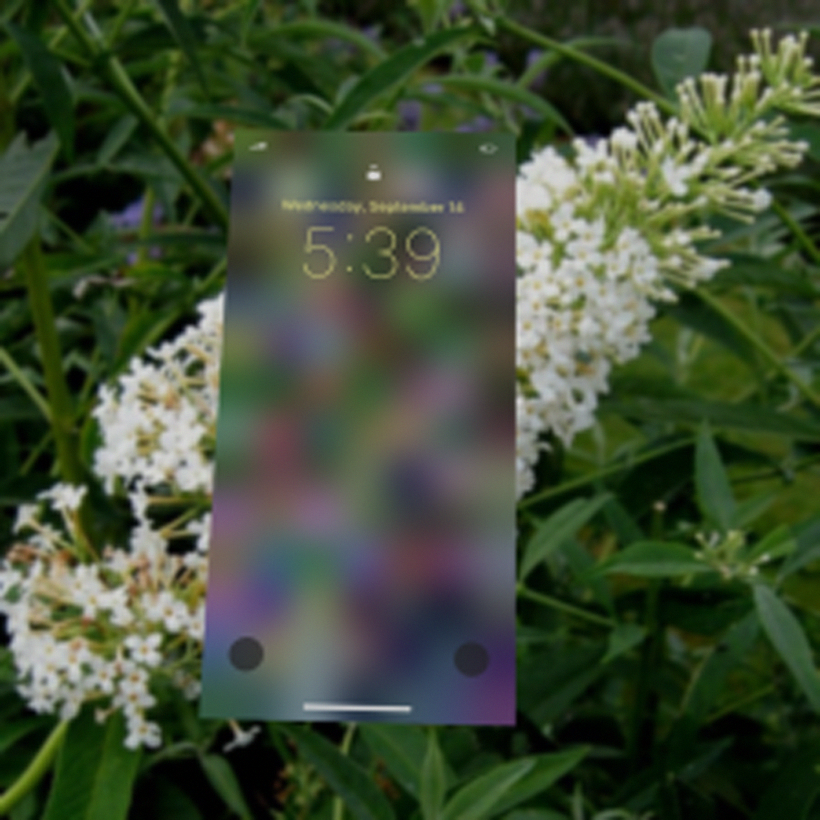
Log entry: {"hour": 5, "minute": 39}
